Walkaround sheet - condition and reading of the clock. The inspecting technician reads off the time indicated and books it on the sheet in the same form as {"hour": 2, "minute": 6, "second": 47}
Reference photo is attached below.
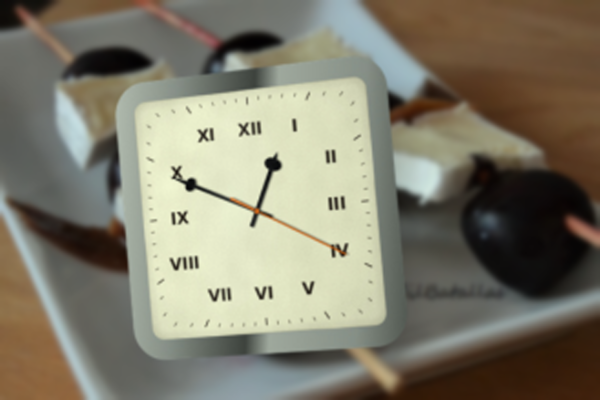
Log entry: {"hour": 12, "minute": 49, "second": 20}
